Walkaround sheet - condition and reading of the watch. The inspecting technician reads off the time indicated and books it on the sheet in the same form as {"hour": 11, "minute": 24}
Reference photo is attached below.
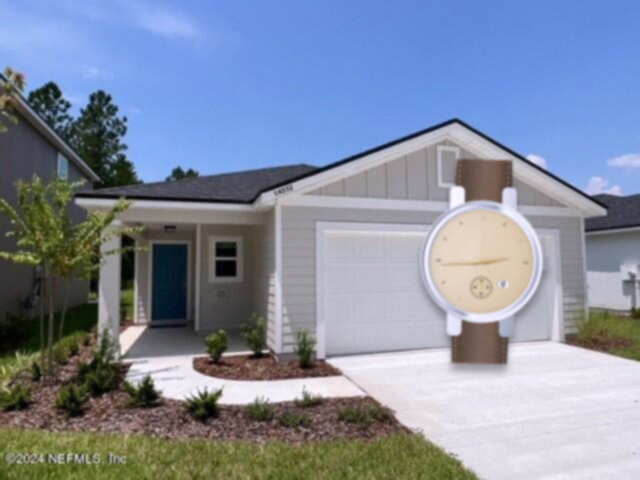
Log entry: {"hour": 2, "minute": 44}
